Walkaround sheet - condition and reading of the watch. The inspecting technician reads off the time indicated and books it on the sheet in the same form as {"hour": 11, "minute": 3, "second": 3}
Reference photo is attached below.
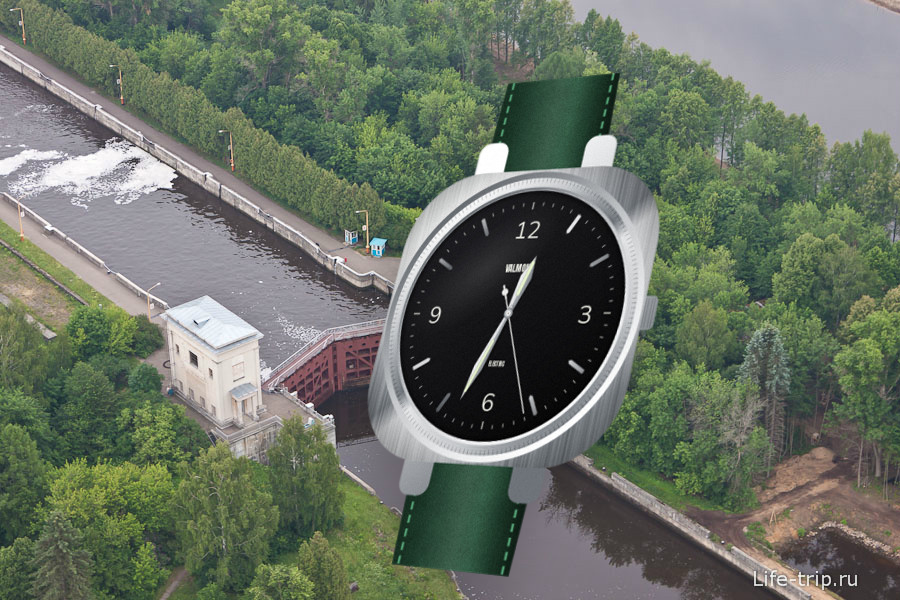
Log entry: {"hour": 12, "minute": 33, "second": 26}
